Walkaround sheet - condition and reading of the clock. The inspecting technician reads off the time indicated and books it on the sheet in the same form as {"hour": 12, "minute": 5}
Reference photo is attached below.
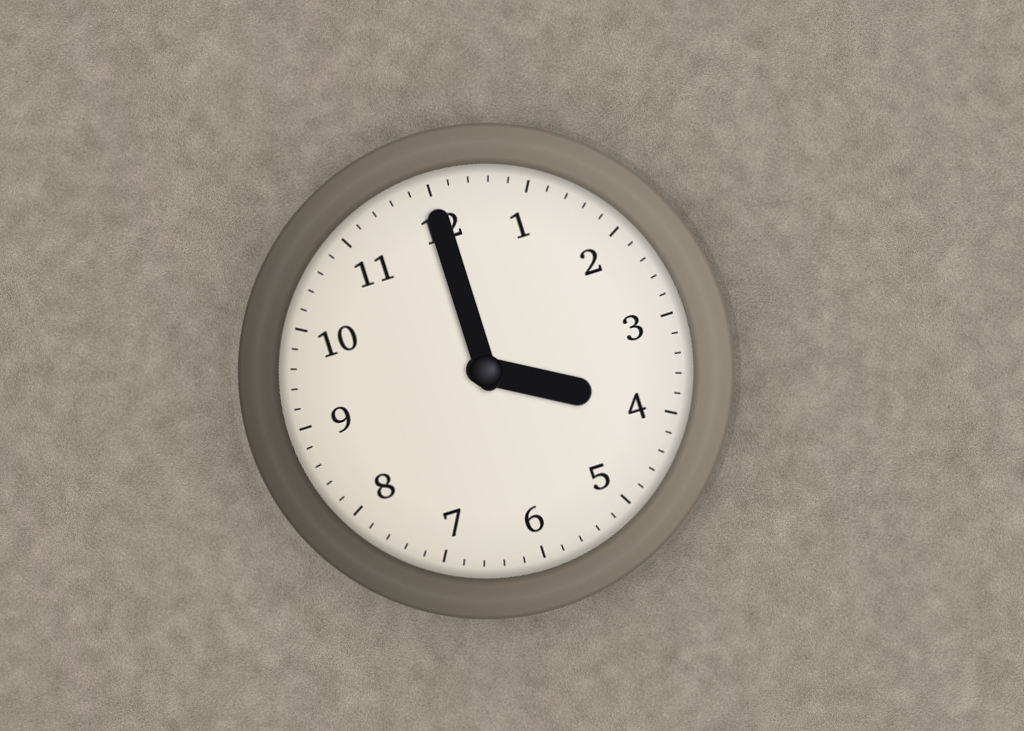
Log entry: {"hour": 4, "minute": 0}
